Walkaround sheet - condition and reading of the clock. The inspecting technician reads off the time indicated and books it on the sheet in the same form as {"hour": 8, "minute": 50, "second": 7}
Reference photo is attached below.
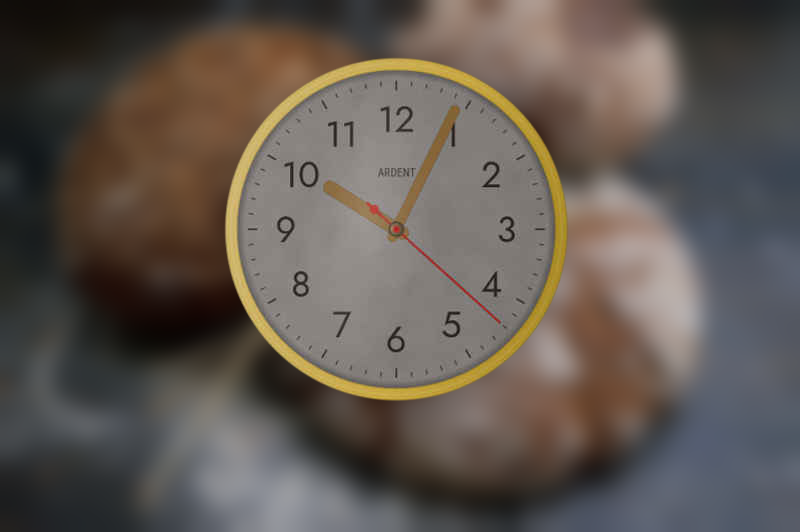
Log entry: {"hour": 10, "minute": 4, "second": 22}
